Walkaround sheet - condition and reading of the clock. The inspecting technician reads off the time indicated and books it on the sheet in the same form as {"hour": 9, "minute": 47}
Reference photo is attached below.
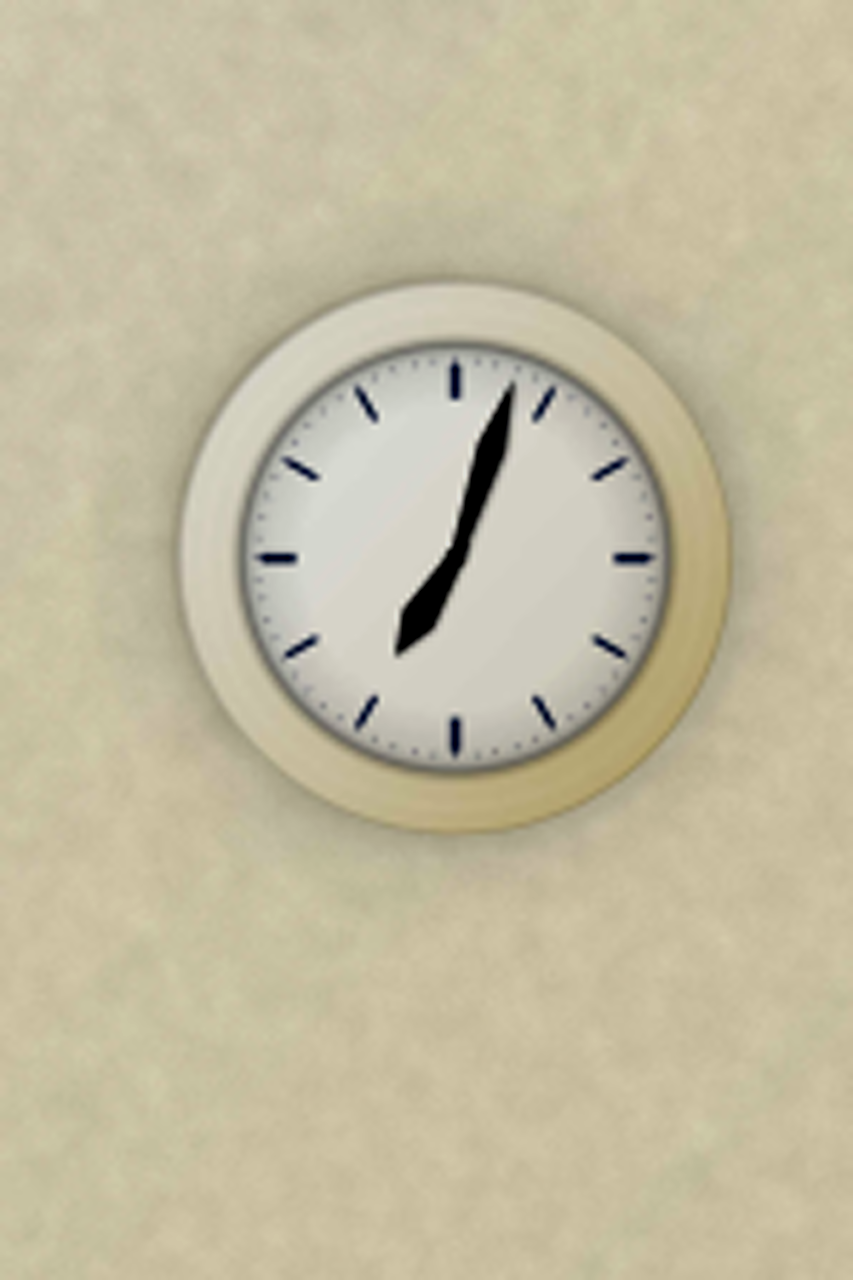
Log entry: {"hour": 7, "minute": 3}
